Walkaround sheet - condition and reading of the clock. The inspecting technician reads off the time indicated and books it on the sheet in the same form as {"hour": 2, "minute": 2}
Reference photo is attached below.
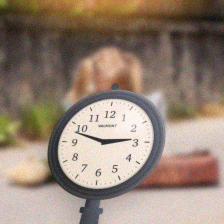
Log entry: {"hour": 2, "minute": 48}
